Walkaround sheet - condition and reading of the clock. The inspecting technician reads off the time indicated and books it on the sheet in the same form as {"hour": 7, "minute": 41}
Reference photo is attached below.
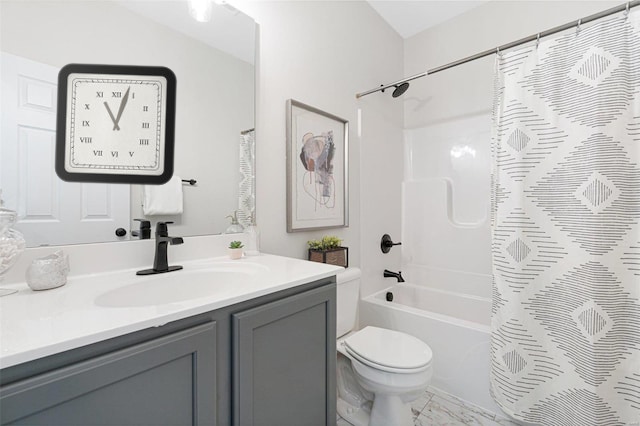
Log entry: {"hour": 11, "minute": 3}
